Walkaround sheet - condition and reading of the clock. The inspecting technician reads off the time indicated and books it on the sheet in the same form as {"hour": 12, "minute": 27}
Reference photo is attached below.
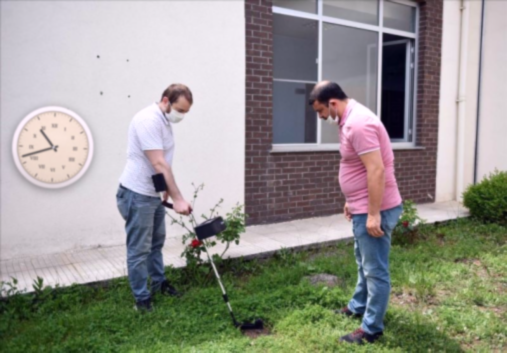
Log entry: {"hour": 10, "minute": 42}
